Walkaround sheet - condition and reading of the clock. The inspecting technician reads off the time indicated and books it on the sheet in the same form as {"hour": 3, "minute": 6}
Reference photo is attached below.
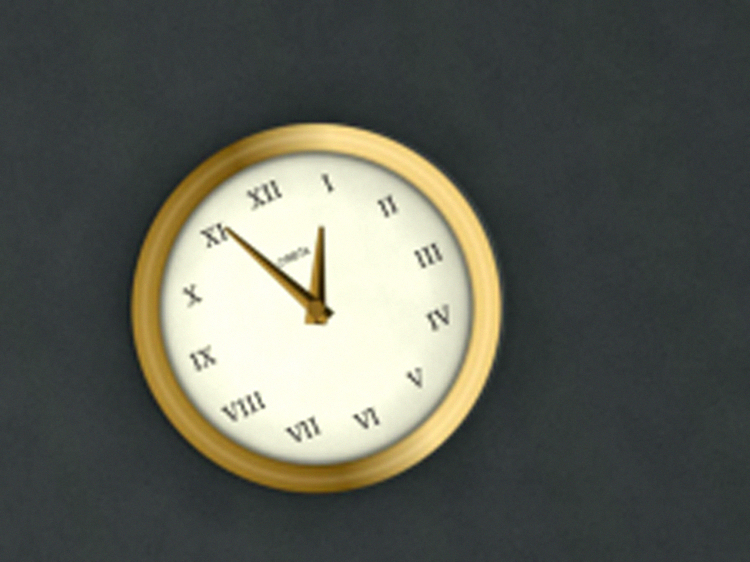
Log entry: {"hour": 12, "minute": 56}
